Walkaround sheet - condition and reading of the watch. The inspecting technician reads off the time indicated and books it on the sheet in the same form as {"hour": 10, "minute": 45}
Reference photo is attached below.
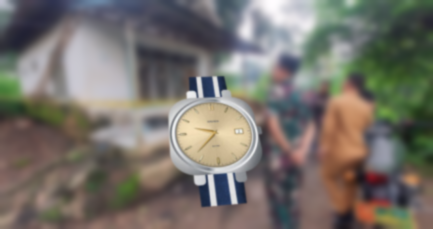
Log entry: {"hour": 9, "minute": 37}
